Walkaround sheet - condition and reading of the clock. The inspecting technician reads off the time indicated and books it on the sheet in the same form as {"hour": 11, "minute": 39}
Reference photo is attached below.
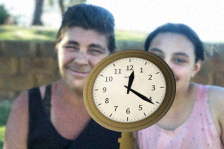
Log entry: {"hour": 12, "minute": 21}
